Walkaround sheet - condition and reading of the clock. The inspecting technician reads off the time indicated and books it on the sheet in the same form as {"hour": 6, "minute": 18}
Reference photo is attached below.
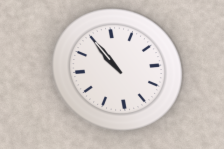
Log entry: {"hour": 10, "minute": 55}
